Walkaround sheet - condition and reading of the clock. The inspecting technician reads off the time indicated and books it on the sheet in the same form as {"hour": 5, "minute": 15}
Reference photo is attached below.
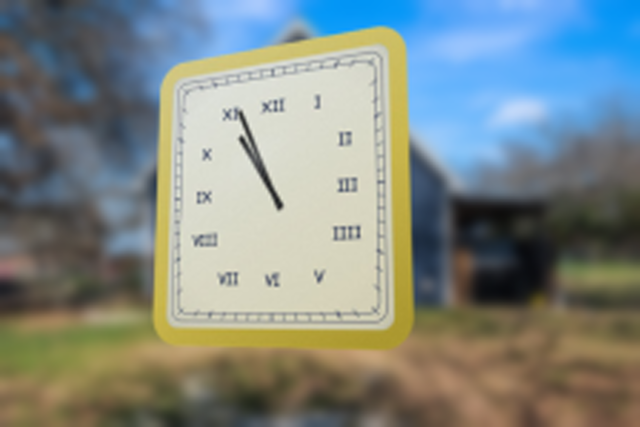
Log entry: {"hour": 10, "minute": 56}
